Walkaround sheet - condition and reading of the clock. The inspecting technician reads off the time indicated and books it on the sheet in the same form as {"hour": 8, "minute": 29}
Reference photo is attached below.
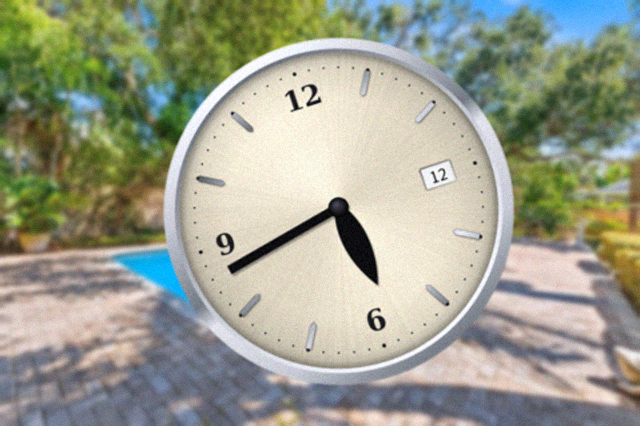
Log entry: {"hour": 5, "minute": 43}
